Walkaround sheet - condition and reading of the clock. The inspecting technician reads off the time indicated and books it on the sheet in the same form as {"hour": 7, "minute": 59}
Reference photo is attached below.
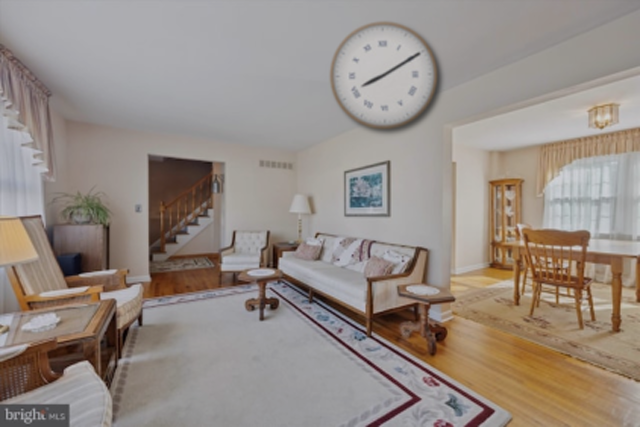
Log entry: {"hour": 8, "minute": 10}
